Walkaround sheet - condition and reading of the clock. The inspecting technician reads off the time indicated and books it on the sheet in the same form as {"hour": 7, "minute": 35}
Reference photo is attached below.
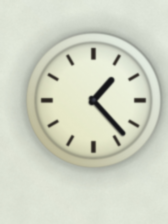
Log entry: {"hour": 1, "minute": 23}
